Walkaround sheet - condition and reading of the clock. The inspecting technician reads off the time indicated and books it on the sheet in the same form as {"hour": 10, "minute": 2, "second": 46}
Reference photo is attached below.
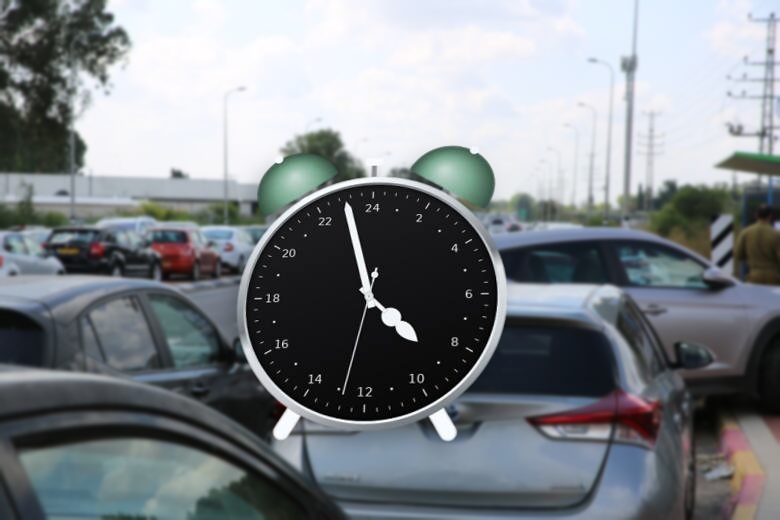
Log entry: {"hour": 8, "minute": 57, "second": 32}
